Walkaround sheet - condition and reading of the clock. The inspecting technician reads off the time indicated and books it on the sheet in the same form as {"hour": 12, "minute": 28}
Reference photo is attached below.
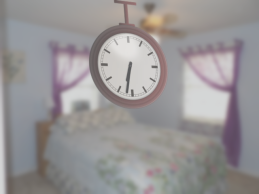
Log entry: {"hour": 6, "minute": 32}
